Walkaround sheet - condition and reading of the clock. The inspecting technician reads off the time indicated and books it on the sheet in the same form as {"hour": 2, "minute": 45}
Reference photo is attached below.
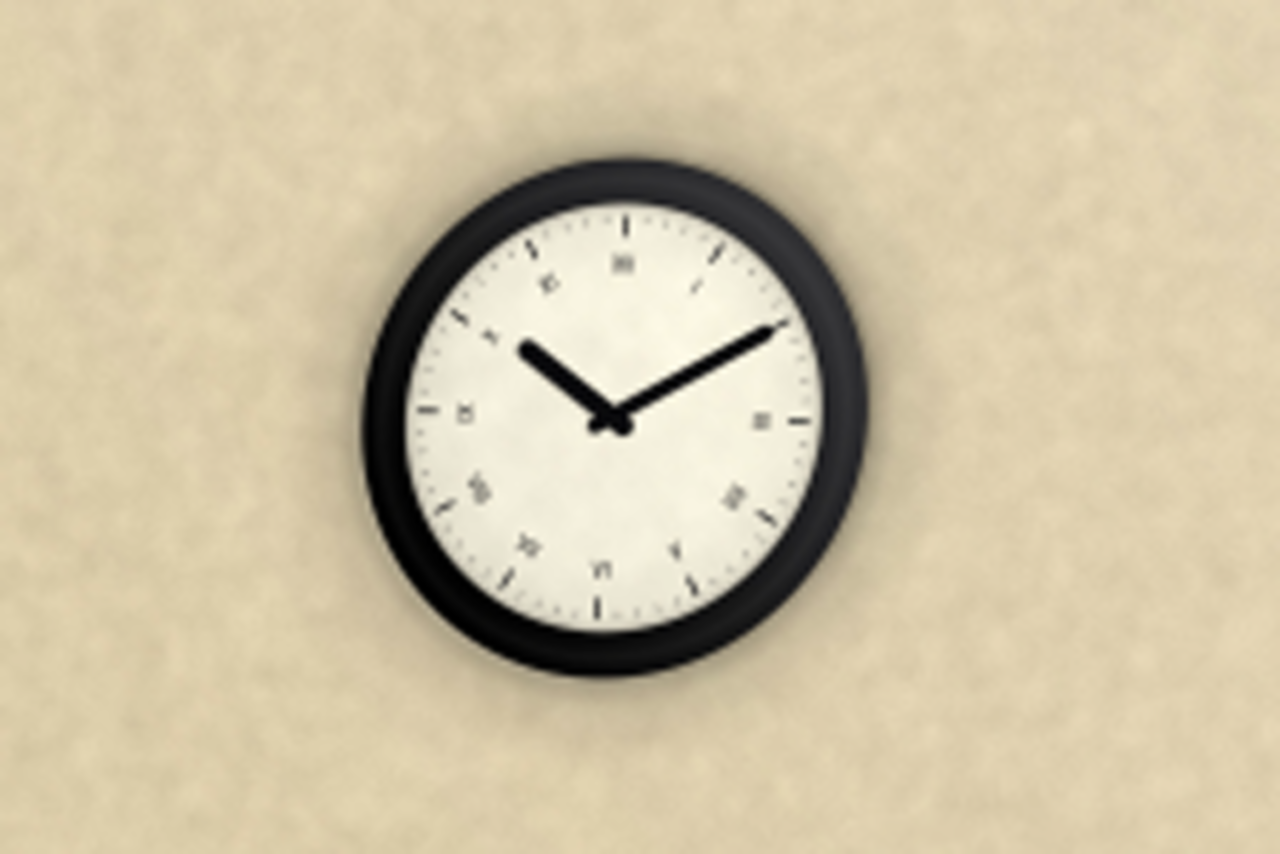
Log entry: {"hour": 10, "minute": 10}
